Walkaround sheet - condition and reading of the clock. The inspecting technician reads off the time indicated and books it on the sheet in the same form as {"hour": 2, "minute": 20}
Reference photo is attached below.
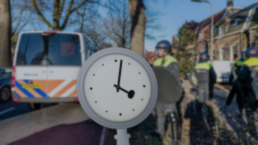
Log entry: {"hour": 4, "minute": 2}
